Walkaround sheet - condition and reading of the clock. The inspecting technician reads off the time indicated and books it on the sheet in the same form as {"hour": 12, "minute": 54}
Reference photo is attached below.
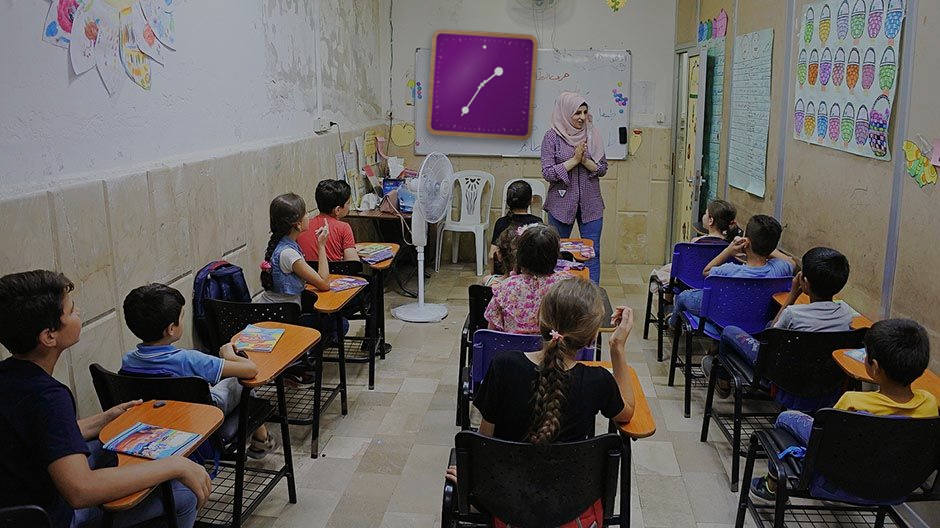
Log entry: {"hour": 1, "minute": 35}
